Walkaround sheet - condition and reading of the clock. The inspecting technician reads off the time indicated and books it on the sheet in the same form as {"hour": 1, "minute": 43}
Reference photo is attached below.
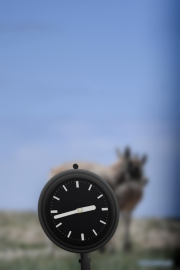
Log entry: {"hour": 2, "minute": 43}
